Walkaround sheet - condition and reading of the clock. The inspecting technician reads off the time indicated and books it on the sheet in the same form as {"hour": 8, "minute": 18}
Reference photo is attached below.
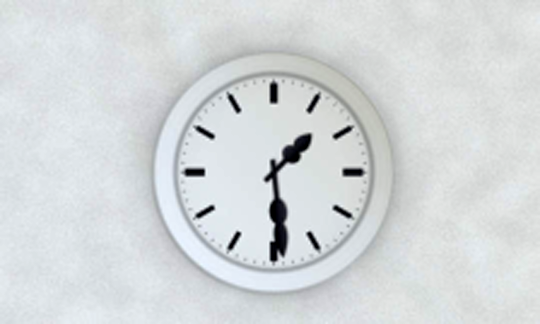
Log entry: {"hour": 1, "minute": 29}
